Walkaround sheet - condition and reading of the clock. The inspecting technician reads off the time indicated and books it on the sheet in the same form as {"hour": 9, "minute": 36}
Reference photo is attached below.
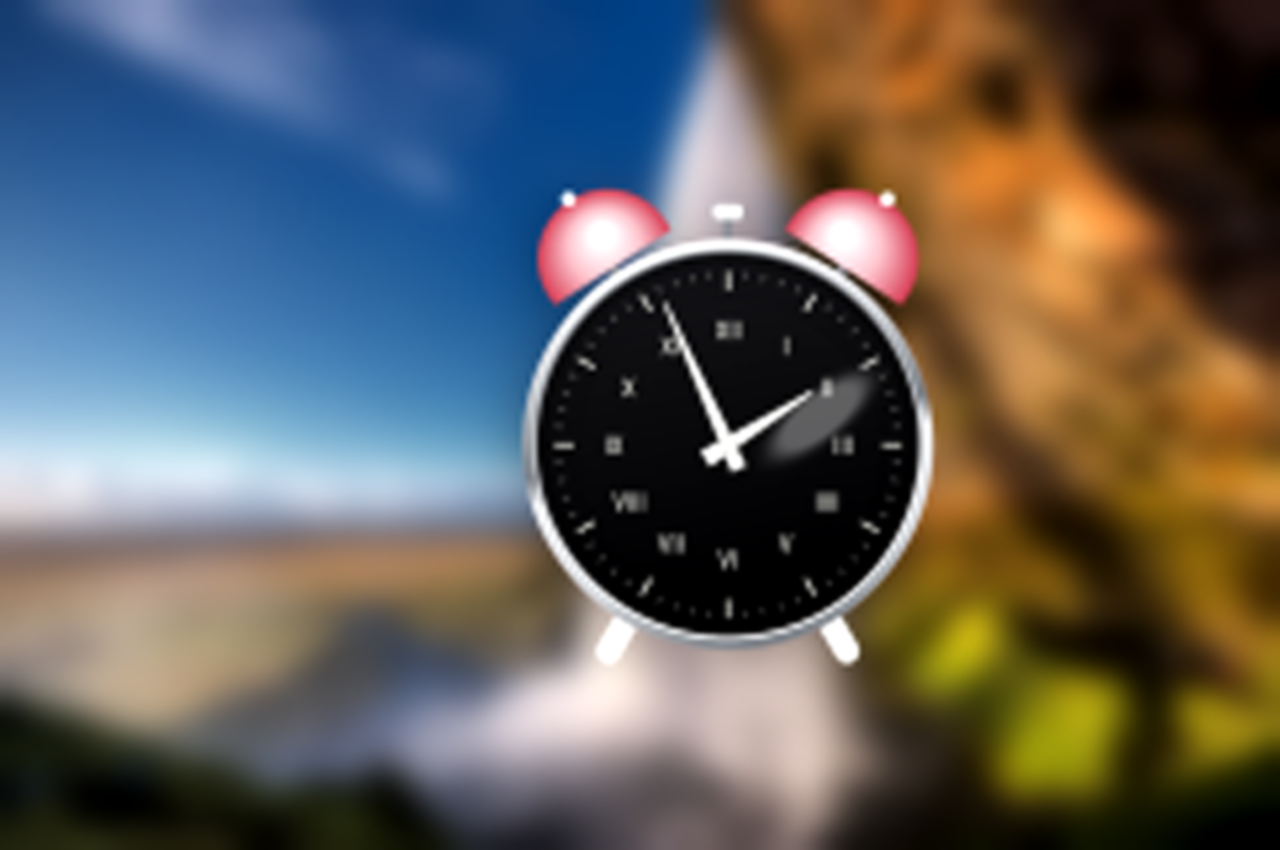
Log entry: {"hour": 1, "minute": 56}
